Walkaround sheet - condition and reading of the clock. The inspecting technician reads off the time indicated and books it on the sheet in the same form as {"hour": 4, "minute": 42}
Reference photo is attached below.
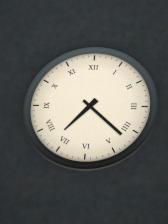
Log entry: {"hour": 7, "minute": 22}
